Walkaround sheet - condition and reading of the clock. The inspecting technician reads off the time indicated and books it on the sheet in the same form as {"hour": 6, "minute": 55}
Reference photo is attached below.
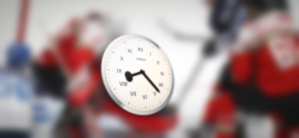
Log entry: {"hour": 8, "minute": 23}
